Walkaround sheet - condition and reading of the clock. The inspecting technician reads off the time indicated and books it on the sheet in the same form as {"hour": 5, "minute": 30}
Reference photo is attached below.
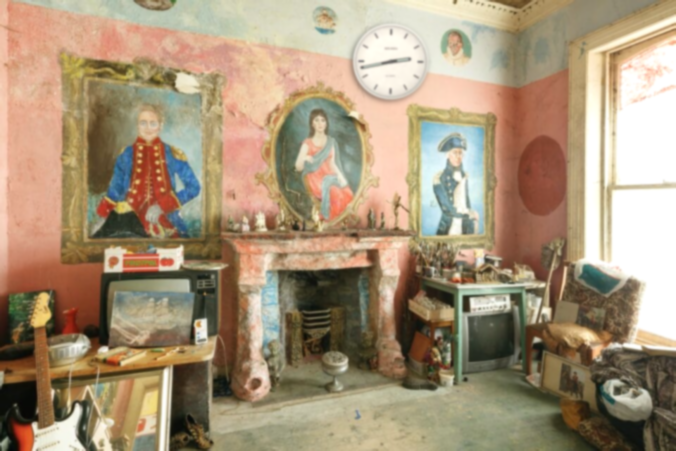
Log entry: {"hour": 2, "minute": 43}
